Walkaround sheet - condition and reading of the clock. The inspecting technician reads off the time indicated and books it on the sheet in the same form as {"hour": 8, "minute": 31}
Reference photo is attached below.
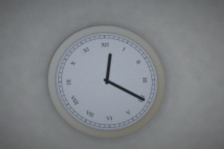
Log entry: {"hour": 12, "minute": 20}
